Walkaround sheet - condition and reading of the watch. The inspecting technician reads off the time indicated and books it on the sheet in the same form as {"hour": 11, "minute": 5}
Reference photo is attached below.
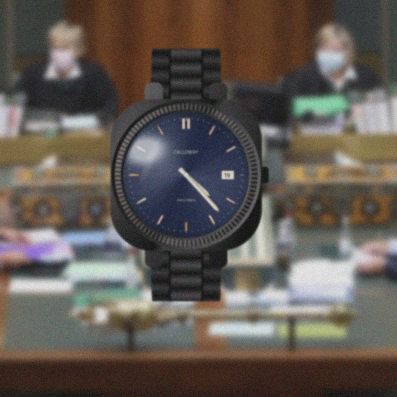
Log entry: {"hour": 4, "minute": 23}
